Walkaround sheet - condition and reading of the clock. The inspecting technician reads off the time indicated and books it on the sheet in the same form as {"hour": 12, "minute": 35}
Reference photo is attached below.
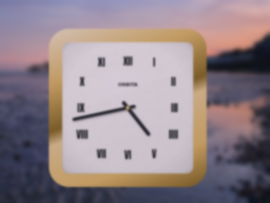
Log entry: {"hour": 4, "minute": 43}
